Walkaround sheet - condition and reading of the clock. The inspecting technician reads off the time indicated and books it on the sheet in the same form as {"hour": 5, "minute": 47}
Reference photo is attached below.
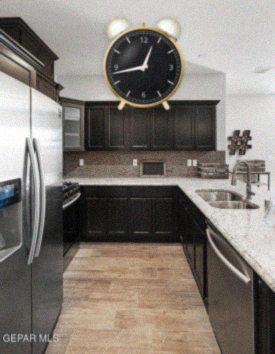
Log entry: {"hour": 12, "minute": 43}
